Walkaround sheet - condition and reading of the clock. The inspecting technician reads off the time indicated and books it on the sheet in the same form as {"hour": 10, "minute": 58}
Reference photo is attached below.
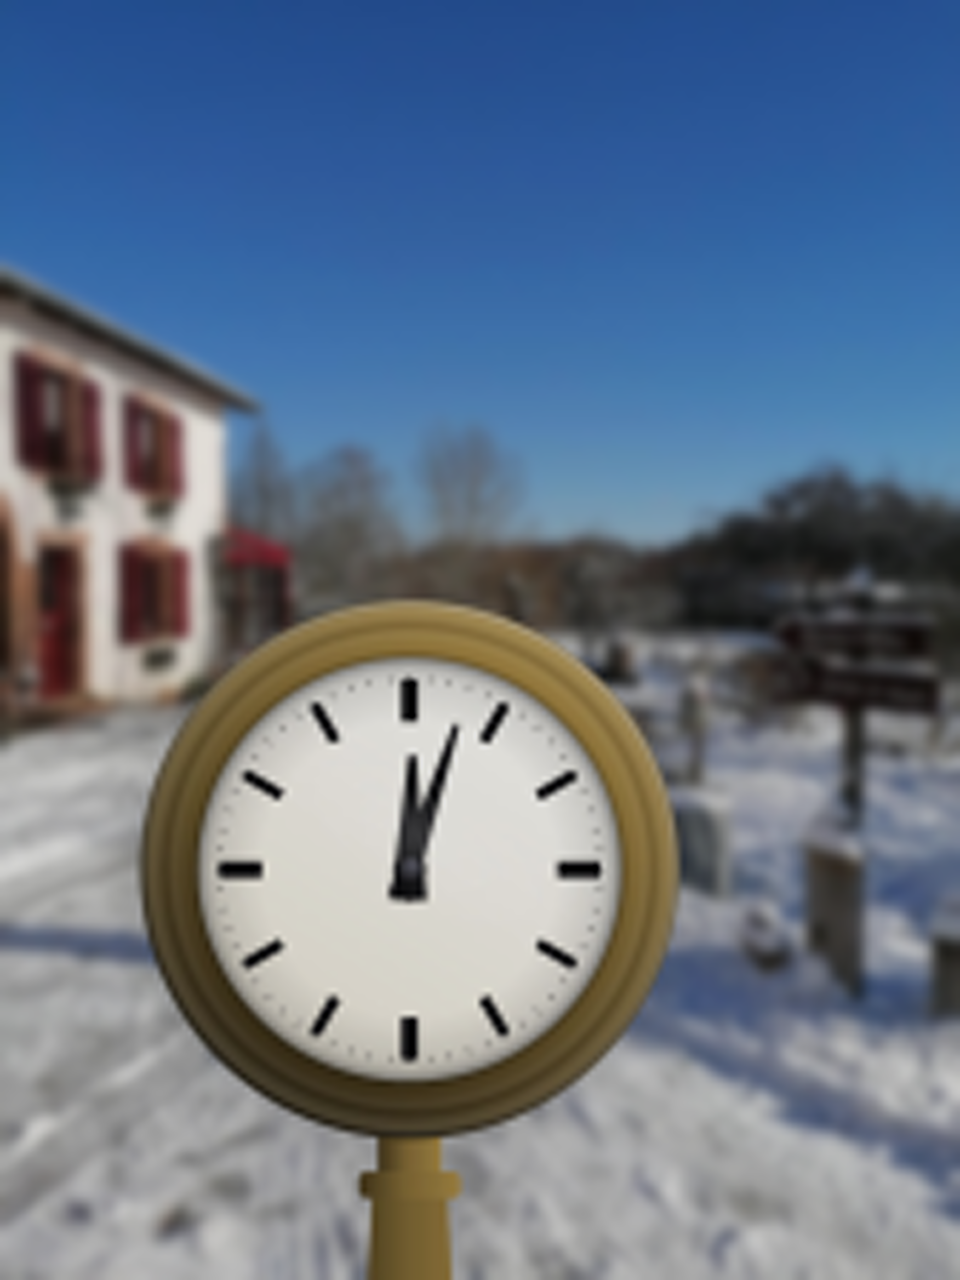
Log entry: {"hour": 12, "minute": 3}
